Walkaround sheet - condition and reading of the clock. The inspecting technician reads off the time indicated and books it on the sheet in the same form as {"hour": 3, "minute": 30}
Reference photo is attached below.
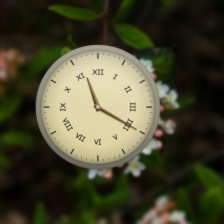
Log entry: {"hour": 11, "minute": 20}
